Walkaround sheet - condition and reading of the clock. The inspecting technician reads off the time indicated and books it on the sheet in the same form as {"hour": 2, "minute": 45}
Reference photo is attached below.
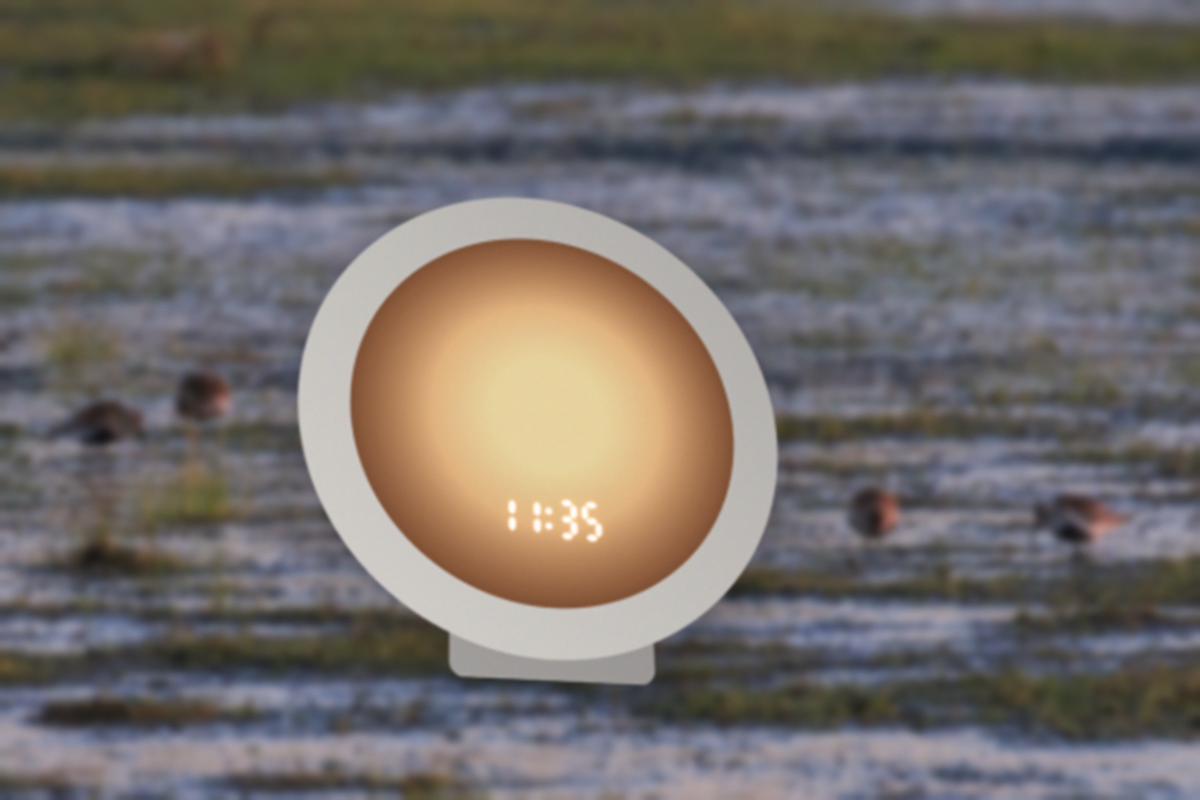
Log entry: {"hour": 11, "minute": 35}
